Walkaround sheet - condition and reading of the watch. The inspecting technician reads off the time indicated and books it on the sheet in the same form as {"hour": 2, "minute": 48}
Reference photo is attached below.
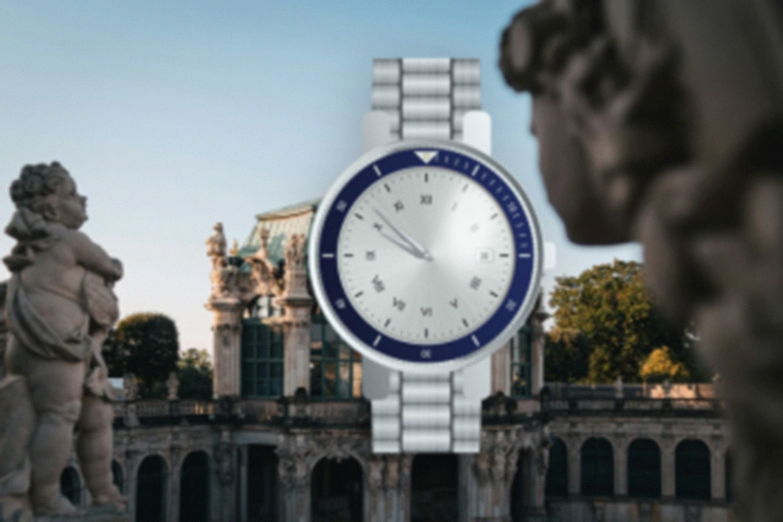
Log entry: {"hour": 9, "minute": 52}
